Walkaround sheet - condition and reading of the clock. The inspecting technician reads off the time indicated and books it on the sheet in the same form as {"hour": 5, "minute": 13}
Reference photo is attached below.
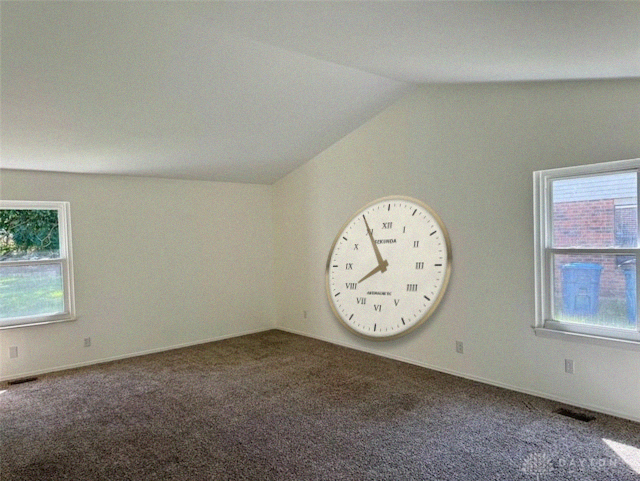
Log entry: {"hour": 7, "minute": 55}
